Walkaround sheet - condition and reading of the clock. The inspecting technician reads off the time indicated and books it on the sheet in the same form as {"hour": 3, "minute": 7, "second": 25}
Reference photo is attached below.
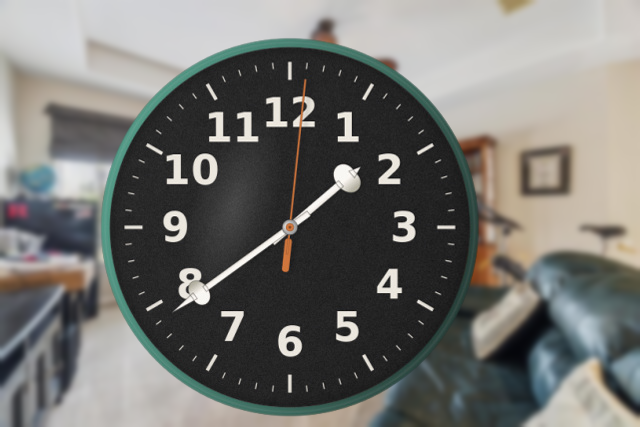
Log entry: {"hour": 1, "minute": 39, "second": 1}
